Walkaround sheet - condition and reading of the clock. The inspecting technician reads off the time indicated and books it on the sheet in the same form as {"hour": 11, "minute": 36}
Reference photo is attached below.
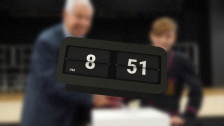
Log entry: {"hour": 8, "minute": 51}
